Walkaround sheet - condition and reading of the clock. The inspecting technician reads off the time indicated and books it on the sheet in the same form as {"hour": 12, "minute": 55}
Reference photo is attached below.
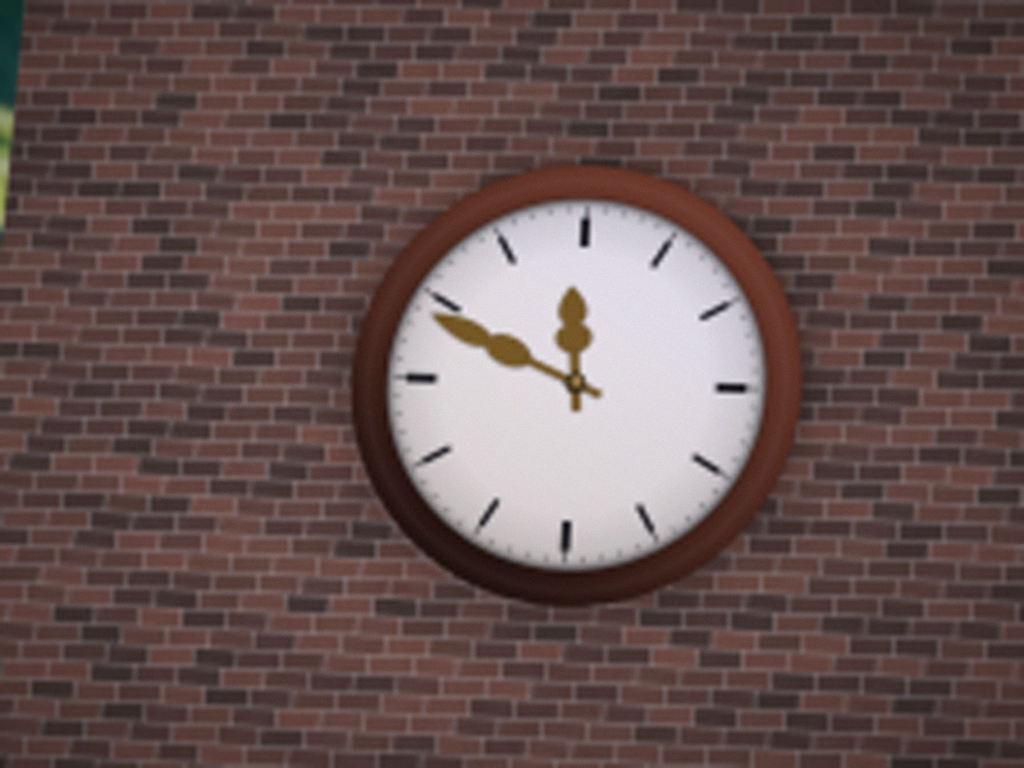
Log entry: {"hour": 11, "minute": 49}
